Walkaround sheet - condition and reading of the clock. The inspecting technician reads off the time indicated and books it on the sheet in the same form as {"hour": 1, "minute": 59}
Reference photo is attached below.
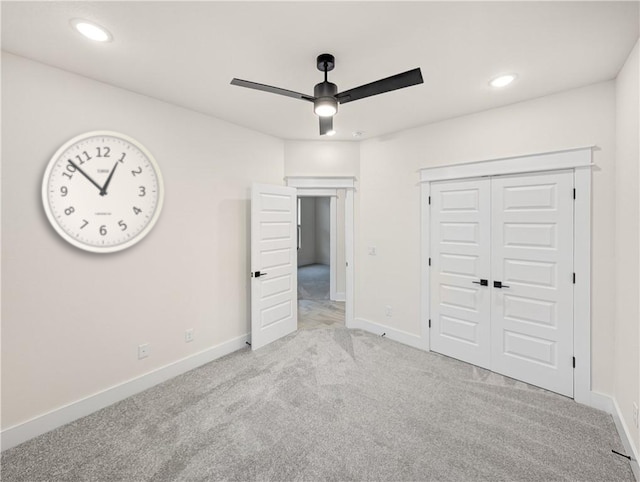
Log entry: {"hour": 12, "minute": 52}
